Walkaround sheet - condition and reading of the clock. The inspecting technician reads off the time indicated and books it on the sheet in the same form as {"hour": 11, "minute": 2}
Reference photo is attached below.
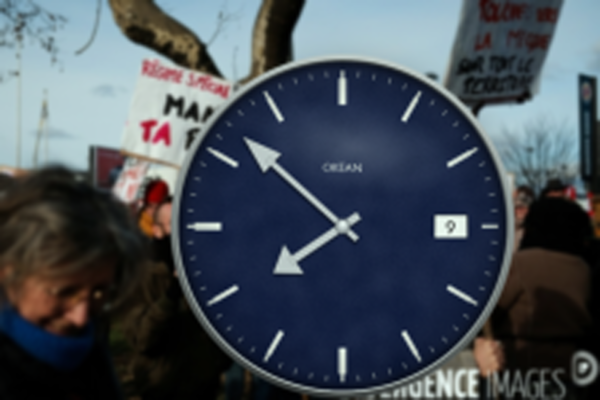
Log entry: {"hour": 7, "minute": 52}
